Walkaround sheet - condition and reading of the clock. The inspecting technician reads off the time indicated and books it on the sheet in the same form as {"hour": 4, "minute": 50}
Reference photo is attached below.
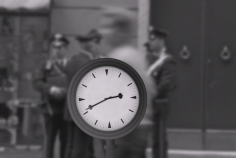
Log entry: {"hour": 2, "minute": 41}
